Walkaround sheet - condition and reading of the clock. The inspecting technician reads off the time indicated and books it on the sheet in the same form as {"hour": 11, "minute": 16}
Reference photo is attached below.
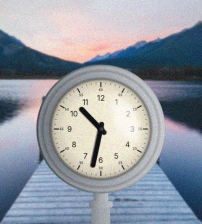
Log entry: {"hour": 10, "minute": 32}
